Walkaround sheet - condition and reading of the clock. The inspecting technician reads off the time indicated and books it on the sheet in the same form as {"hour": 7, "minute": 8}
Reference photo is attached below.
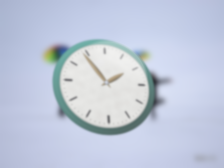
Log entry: {"hour": 1, "minute": 54}
